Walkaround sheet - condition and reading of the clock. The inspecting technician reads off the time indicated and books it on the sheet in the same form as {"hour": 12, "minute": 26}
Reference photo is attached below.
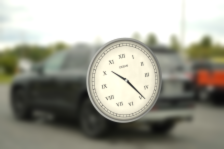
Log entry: {"hour": 10, "minute": 24}
